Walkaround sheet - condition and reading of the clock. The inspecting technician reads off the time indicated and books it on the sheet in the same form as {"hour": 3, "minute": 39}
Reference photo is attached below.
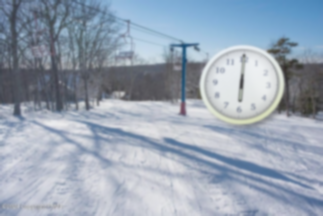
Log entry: {"hour": 6, "minute": 0}
